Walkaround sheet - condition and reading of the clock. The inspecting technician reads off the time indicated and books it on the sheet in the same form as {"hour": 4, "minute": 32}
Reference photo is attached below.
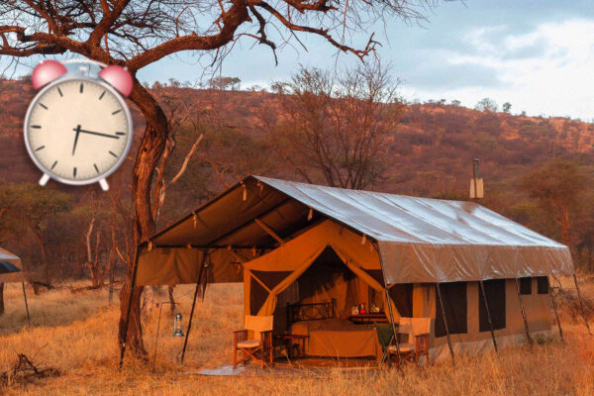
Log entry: {"hour": 6, "minute": 16}
